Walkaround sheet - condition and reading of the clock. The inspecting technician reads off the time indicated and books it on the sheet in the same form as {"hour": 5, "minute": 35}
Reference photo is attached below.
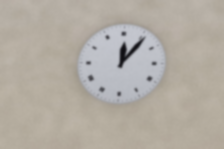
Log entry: {"hour": 12, "minute": 6}
